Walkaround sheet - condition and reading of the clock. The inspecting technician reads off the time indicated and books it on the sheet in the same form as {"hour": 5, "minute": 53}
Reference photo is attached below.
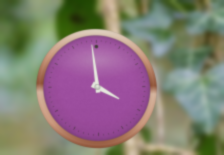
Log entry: {"hour": 3, "minute": 59}
